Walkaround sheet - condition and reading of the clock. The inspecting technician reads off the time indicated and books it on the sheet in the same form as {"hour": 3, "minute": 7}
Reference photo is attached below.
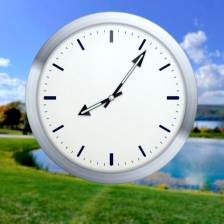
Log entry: {"hour": 8, "minute": 6}
